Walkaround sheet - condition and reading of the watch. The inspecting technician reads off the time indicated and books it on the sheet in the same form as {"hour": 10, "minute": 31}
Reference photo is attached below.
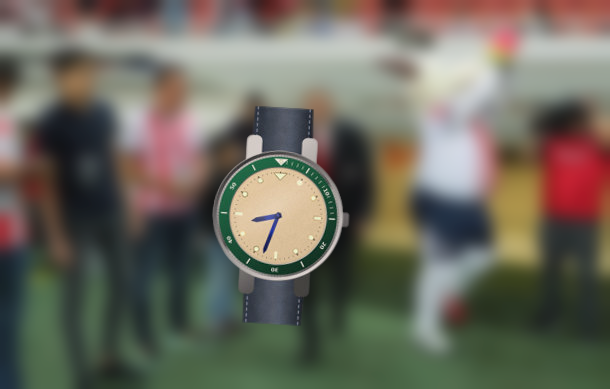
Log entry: {"hour": 8, "minute": 33}
